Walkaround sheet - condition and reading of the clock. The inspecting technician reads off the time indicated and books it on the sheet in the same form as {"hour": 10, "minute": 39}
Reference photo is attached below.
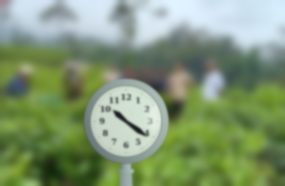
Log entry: {"hour": 10, "minute": 21}
